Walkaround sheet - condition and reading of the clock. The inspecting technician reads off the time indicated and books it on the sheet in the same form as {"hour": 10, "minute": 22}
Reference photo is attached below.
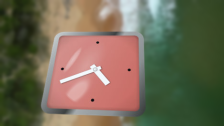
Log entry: {"hour": 4, "minute": 41}
